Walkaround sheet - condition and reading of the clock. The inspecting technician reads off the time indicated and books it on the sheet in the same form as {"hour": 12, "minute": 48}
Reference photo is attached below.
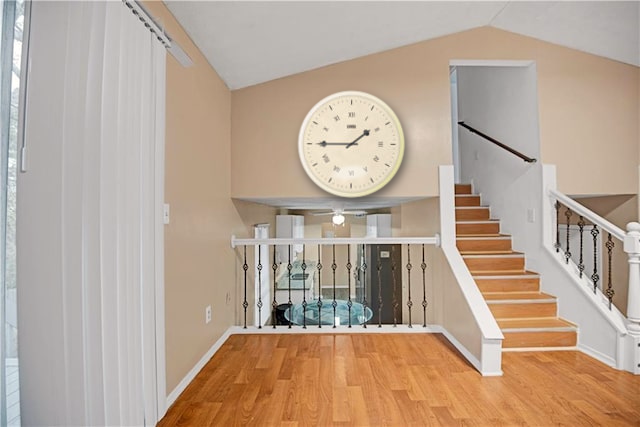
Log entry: {"hour": 1, "minute": 45}
